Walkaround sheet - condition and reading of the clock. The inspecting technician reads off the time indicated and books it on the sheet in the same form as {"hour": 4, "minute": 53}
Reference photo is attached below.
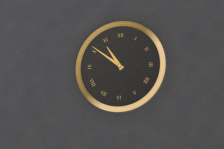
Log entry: {"hour": 10, "minute": 51}
